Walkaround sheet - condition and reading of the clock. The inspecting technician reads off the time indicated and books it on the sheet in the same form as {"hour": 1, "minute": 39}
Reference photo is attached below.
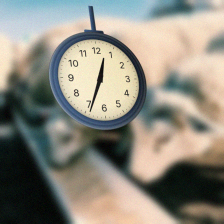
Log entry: {"hour": 12, "minute": 34}
